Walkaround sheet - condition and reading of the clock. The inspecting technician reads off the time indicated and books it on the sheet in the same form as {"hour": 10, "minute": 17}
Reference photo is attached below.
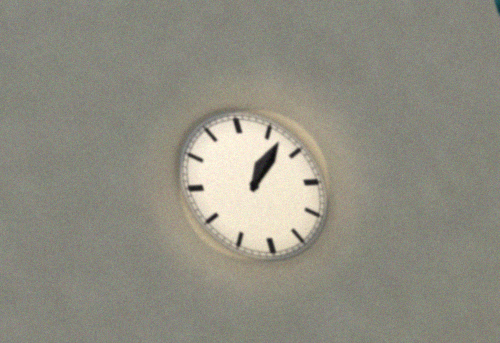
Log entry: {"hour": 1, "minute": 7}
